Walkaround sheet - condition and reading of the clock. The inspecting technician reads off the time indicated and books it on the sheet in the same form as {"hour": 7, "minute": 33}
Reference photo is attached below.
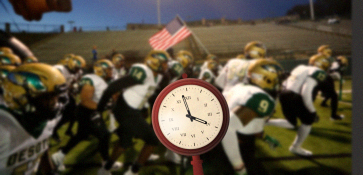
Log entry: {"hour": 3, "minute": 58}
